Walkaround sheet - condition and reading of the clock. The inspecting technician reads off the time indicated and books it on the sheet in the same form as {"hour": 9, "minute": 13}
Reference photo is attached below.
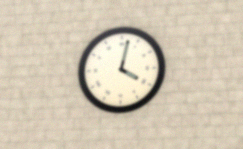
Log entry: {"hour": 4, "minute": 2}
